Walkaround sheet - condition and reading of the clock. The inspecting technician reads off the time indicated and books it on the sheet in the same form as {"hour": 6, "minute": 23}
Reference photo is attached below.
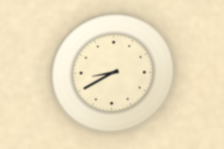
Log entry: {"hour": 8, "minute": 40}
